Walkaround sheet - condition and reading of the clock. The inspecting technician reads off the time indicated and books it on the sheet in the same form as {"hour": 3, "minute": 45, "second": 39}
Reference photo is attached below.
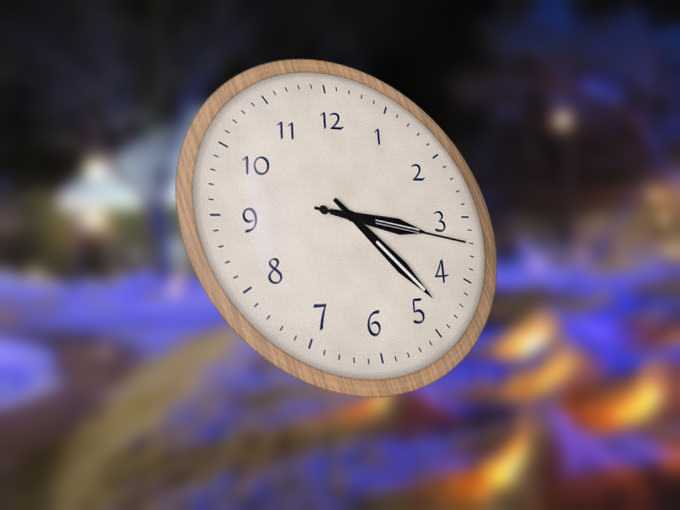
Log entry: {"hour": 3, "minute": 23, "second": 17}
